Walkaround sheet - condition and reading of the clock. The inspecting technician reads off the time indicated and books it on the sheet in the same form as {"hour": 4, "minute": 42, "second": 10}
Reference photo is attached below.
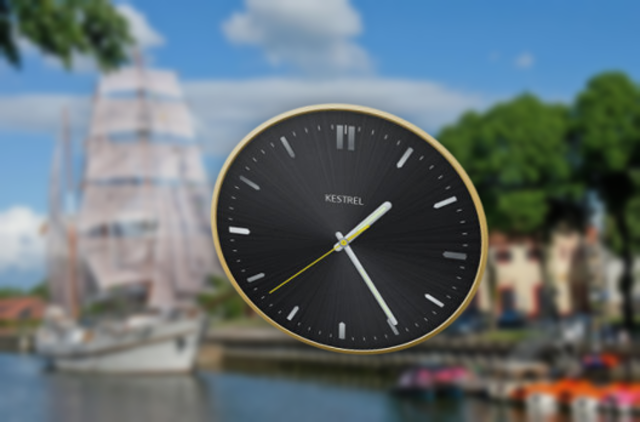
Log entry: {"hour": 1, "minute": 24, "second": 38}
